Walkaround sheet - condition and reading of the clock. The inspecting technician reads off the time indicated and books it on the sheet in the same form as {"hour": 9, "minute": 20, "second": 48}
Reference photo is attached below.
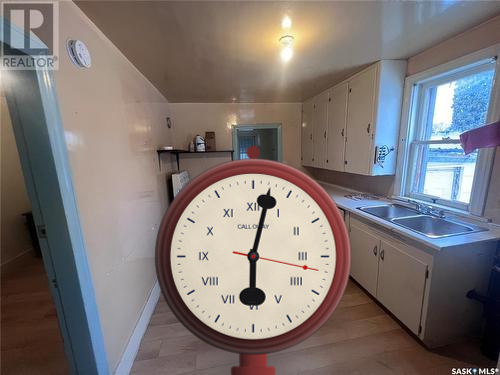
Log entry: {"hour": 6, "minute": 2, "second": 17}
